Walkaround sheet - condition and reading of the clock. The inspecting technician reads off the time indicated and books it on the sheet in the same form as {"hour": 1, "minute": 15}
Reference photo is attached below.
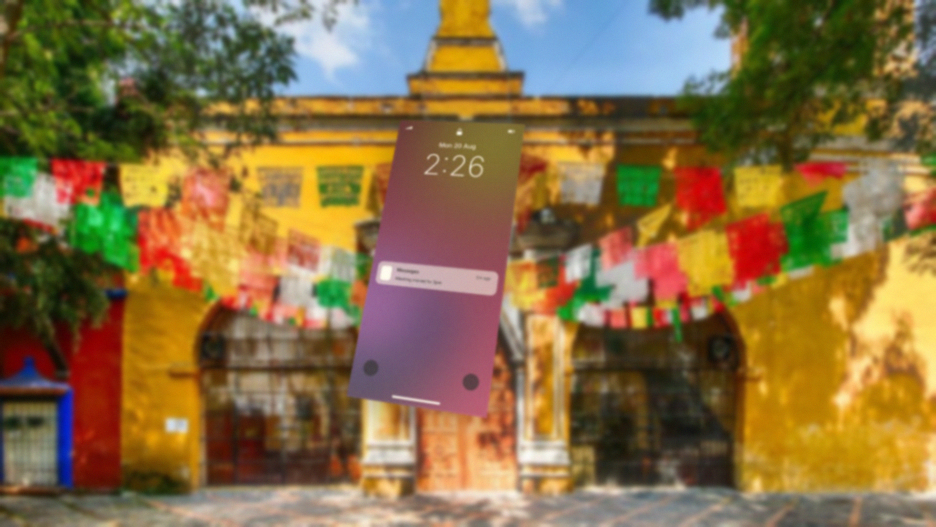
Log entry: {"hour": 2, "minute": 26}
